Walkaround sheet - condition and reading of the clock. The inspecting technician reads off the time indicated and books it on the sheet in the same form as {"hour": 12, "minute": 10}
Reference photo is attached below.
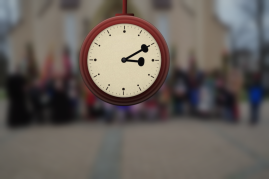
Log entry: {"hour": 3, "minute": 10}
